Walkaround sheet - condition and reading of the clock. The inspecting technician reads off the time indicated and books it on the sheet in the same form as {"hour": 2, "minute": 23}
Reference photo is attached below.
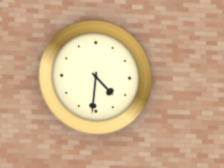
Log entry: {"hour": 4, "minute": 31}
